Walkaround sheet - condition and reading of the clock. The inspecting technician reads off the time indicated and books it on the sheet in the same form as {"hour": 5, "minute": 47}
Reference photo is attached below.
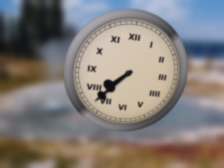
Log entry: {"hour": 7, "minute": 37}
